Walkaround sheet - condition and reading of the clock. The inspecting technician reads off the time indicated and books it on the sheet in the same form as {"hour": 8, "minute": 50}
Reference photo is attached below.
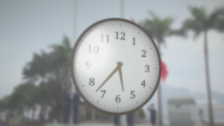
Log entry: {"hour": 5, "minute": 37}
